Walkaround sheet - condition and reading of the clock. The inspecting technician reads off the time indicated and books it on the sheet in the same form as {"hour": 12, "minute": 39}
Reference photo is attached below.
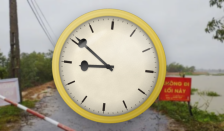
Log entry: {"hour": 8, "minute": 51}
